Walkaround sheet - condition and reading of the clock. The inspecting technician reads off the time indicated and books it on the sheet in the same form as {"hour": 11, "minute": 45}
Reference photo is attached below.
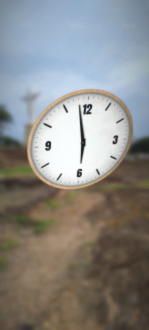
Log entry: {"hour": 5, "minute": 58}
